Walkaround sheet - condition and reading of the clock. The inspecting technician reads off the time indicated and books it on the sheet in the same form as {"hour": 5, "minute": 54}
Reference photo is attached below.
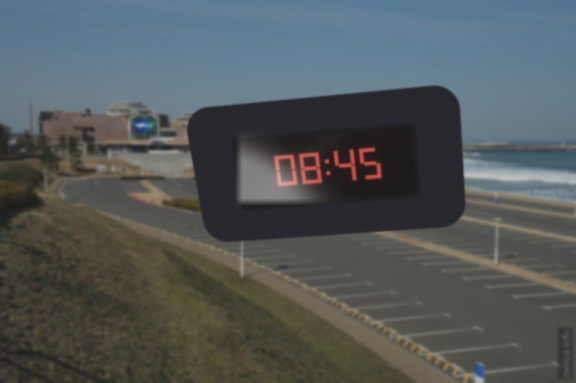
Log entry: {"hour": 8, "minute": 45}
